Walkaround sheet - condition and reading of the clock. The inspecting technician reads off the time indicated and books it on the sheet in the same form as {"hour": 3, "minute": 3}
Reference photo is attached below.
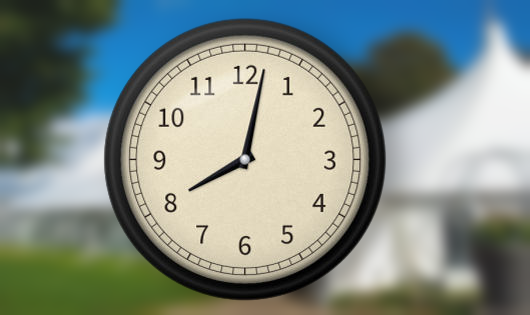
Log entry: {"hour": 8, "minute": 2}
